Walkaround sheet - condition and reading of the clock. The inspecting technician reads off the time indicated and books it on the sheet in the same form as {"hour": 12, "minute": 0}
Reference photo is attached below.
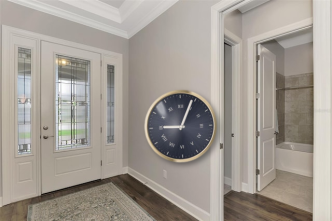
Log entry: {"hour": 9, "minute": 4}
